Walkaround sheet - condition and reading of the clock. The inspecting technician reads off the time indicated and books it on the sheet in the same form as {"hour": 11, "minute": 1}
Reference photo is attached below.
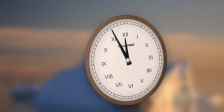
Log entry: {"hour": 11, "minute": 56}
